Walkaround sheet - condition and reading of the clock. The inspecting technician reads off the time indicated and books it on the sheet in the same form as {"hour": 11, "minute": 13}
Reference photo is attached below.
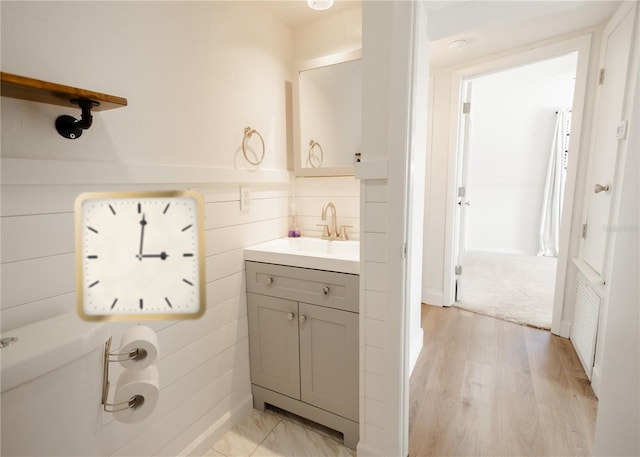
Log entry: {"hour": 3, "minute": 1}
